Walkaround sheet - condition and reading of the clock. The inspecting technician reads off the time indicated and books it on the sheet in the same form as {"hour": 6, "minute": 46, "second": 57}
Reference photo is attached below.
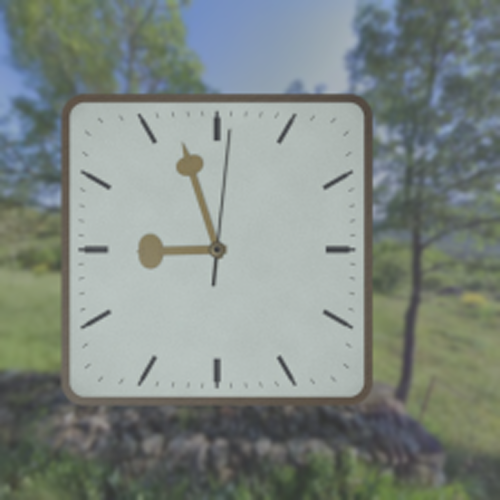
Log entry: {"hour": 8, "minute": 57, "second": 1}
